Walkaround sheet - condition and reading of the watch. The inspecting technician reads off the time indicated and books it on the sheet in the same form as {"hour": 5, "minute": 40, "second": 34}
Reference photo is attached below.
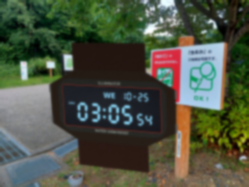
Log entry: {"hour": 3, "minute": 5, "second": 54}
